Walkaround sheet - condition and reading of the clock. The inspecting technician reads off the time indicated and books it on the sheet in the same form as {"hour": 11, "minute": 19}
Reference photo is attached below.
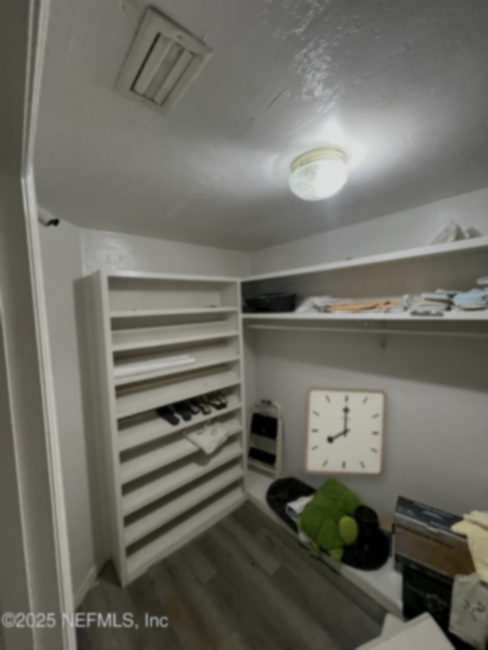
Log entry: {"hour": 8, "minute": 0}
